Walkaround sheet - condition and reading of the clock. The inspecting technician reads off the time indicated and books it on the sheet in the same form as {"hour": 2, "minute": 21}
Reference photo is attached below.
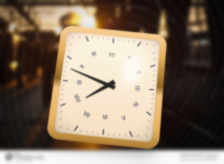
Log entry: {"hour": 7, "minute": 48}
